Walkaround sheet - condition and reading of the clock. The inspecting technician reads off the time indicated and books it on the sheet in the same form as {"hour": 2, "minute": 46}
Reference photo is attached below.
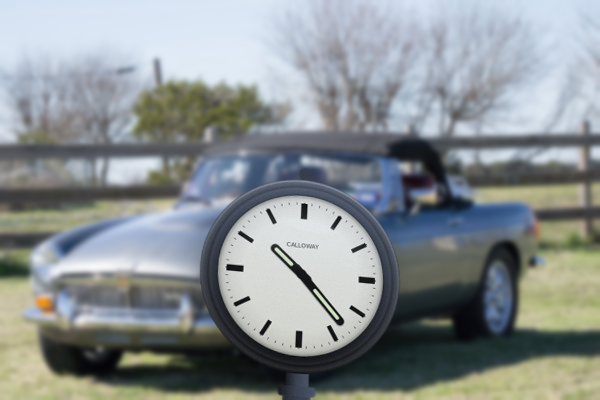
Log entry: {"hour": 10, "minute": 23}
